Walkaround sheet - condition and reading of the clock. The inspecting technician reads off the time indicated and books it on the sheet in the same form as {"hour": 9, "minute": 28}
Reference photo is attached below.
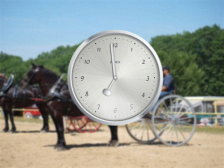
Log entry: {"hour": 6, "minute": 59}
